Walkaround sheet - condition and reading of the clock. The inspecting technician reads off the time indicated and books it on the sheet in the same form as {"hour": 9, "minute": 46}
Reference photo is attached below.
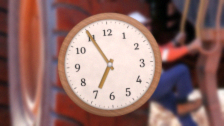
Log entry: {"hour": 6, "minute": 55}
